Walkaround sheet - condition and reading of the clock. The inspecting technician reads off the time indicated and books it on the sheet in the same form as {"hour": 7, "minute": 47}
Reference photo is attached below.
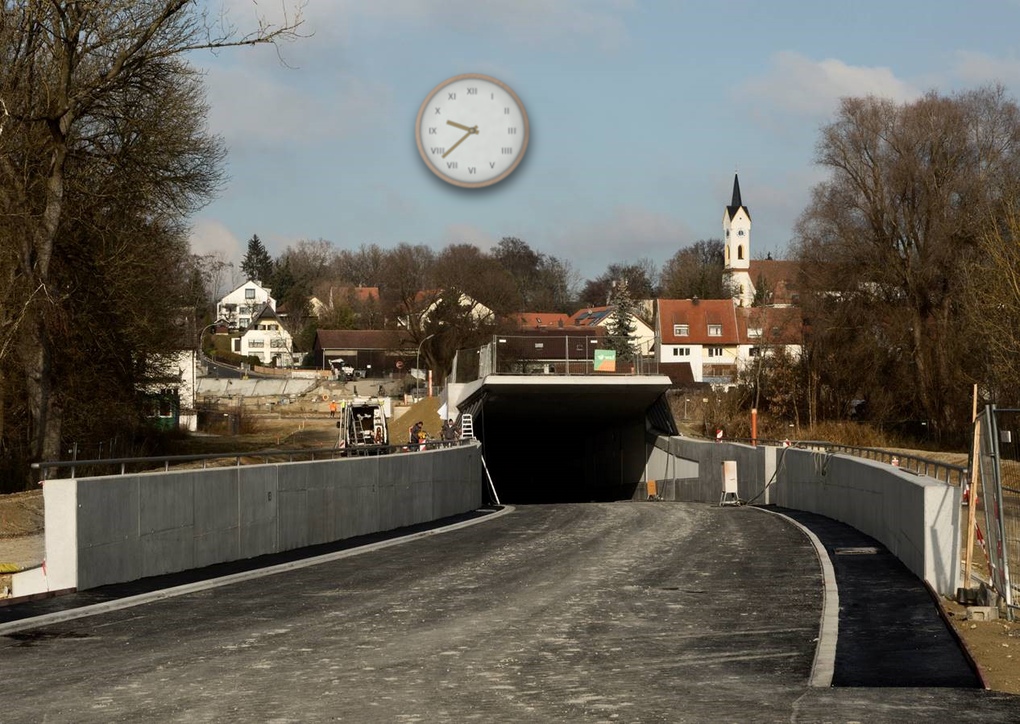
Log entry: {"hour": 9, "minute": 38}
